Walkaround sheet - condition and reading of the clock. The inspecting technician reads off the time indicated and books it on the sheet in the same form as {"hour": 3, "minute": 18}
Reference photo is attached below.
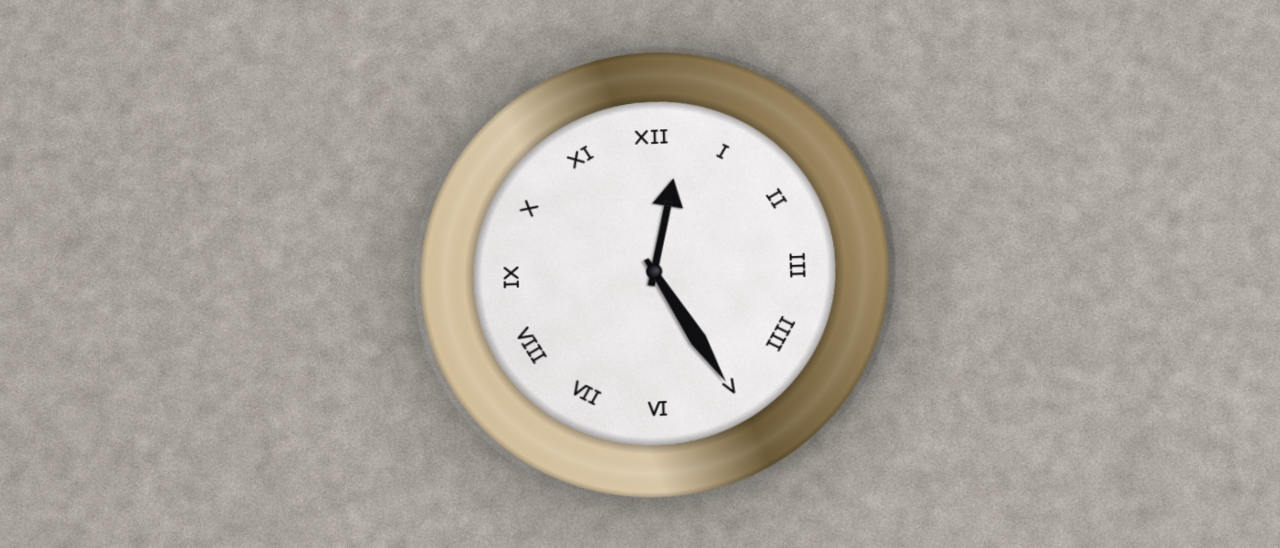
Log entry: {"hour": 12, "minute": 25}
